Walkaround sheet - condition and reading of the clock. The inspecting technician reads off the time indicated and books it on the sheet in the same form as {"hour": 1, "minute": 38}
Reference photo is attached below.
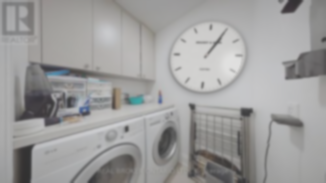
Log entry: {"hour": 1, "minute": 5}
